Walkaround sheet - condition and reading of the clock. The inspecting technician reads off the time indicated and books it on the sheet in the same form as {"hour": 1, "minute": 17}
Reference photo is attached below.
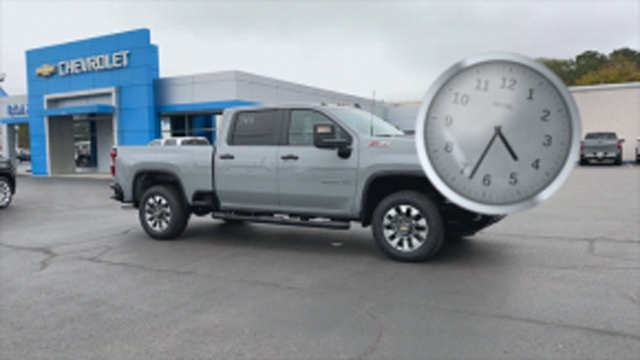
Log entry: {"hour": 4, "minute": 33}
